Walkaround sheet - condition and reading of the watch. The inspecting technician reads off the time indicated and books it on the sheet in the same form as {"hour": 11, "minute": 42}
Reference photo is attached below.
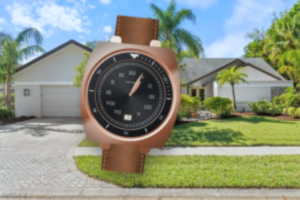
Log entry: {"hour": 1, "minute": 4}
